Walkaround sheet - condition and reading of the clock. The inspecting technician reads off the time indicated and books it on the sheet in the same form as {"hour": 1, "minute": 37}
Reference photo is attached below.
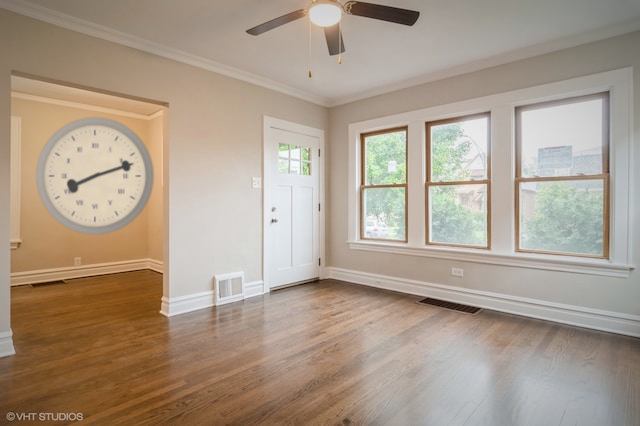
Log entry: {"hour": 8, "minute": 12}
